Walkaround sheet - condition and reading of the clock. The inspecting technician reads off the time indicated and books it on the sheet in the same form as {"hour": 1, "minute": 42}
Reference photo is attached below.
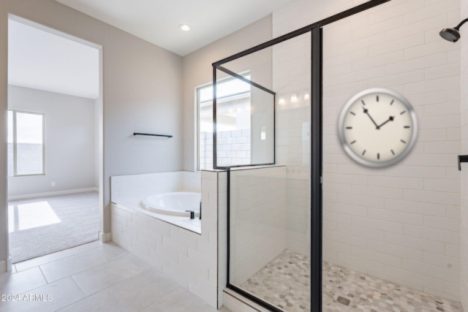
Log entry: {"hour": 1, "minute": 54}
